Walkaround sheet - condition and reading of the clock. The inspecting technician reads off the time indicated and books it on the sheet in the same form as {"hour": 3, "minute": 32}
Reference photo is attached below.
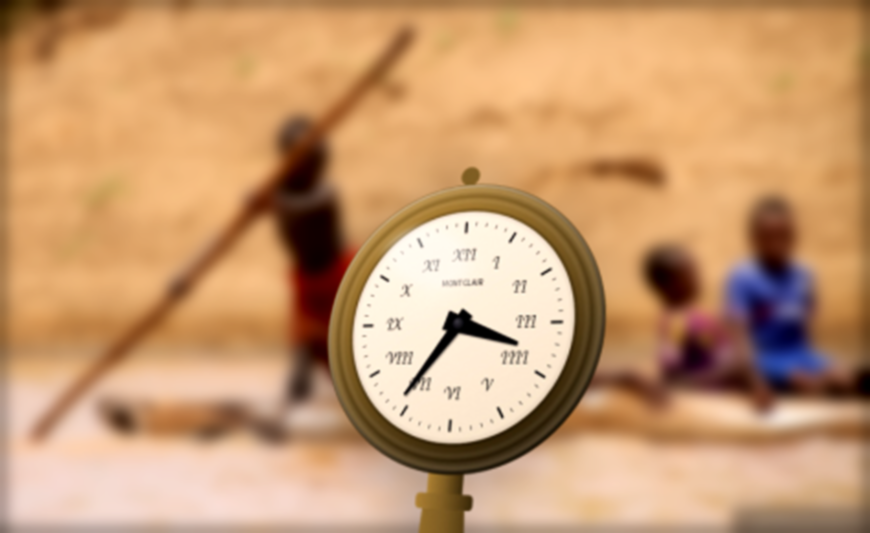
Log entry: {"hour": 3, "minute": 36}
